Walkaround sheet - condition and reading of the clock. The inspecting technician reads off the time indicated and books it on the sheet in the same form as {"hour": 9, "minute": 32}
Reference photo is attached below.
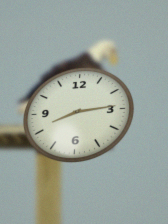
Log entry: {"hour": 8, "minute": 14}
